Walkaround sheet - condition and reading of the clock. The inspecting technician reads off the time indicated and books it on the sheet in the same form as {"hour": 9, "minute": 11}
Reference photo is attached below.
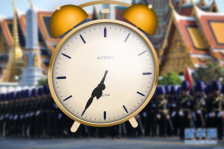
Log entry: {"hour": 6, "minute": 35}
